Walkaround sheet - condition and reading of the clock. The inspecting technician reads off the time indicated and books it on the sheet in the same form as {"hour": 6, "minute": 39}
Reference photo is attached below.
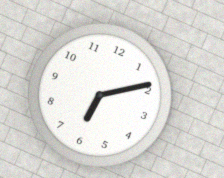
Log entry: {"hour": 6, "minute": 9}
